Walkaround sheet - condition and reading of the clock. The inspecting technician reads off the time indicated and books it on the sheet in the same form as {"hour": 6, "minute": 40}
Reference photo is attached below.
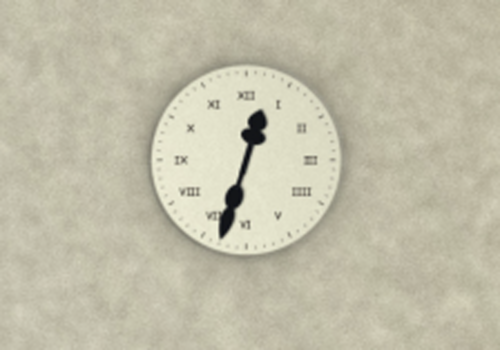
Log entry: {"hour": 12, "minute": 33}
